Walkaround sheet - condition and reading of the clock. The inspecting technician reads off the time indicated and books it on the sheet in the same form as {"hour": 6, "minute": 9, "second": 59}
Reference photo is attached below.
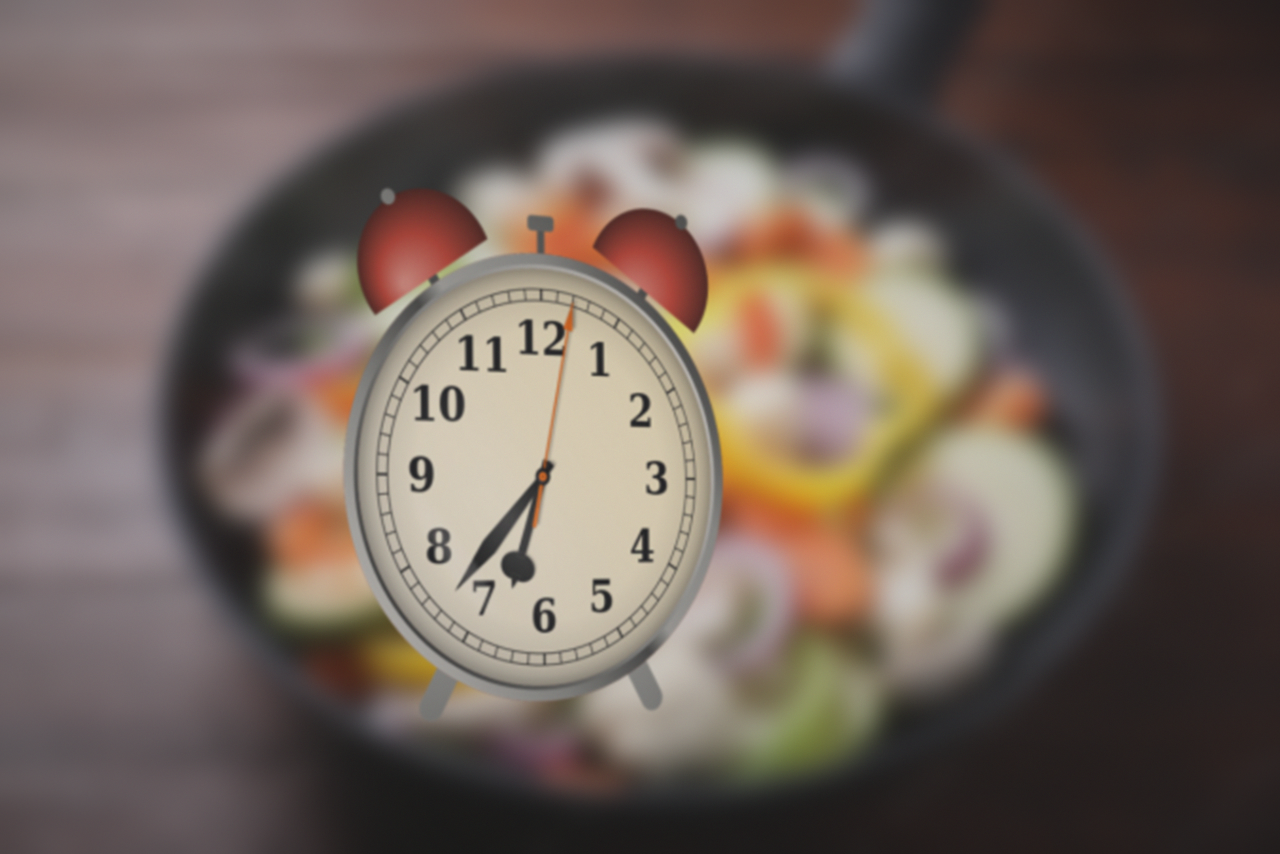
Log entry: {"hour": 6, "minute": 37, "second": 2}
